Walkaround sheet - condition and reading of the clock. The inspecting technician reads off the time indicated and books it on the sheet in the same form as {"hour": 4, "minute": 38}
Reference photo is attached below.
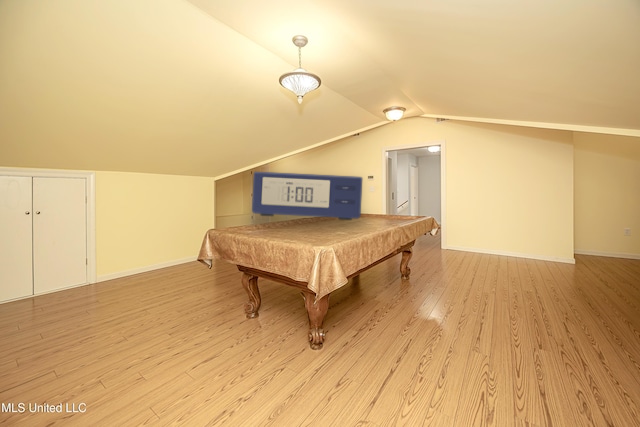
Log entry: {"hour": 1, "minute": 0}
